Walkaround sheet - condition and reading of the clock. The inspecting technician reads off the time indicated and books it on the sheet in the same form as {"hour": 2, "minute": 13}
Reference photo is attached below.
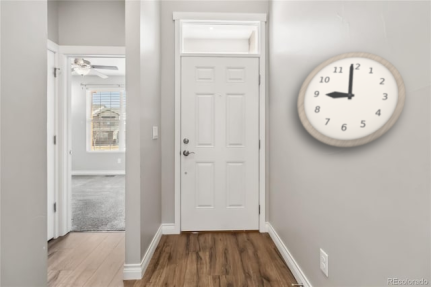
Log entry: {"hour": 8, "minute": 59}
